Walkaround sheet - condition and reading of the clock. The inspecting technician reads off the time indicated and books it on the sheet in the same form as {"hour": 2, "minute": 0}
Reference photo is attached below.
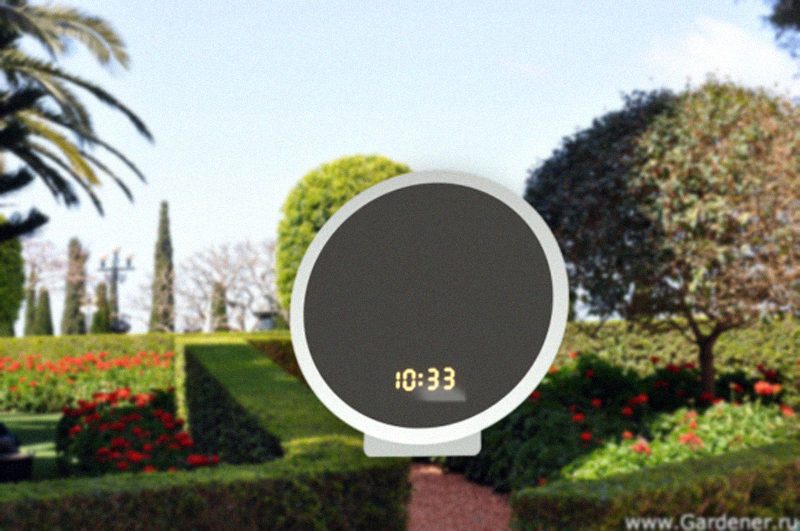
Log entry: {"hour": 10, "minute": 33}
